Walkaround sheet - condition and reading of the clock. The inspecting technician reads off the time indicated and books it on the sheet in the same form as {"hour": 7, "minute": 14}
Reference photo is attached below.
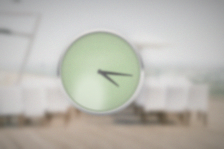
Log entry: {"hour": 4, "minute": 16}
